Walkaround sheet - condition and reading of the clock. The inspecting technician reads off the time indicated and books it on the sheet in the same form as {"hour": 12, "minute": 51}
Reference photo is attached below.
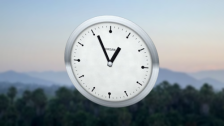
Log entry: {"hour": 12, "minute": 56}
